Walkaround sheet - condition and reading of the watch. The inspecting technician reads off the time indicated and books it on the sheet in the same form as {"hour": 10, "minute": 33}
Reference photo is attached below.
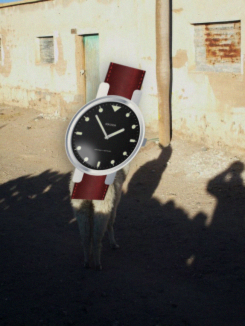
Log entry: {"hour": 1, "minute": 53}
